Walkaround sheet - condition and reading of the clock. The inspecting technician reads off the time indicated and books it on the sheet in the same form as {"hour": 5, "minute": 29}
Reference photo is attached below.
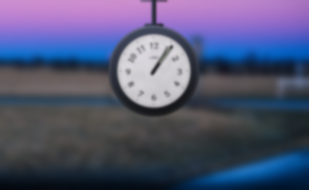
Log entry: {"hour": 1, "minute": 6}
